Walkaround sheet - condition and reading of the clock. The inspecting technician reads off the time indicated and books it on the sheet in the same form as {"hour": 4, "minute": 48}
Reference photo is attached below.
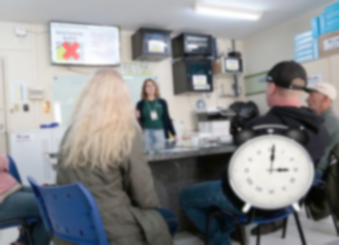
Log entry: {"hour": 3, "minute": 1}
